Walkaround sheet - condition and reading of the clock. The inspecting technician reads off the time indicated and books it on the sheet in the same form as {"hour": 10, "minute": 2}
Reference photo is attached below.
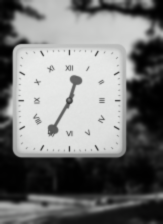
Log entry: {"hour": 12, "minute": 35}
